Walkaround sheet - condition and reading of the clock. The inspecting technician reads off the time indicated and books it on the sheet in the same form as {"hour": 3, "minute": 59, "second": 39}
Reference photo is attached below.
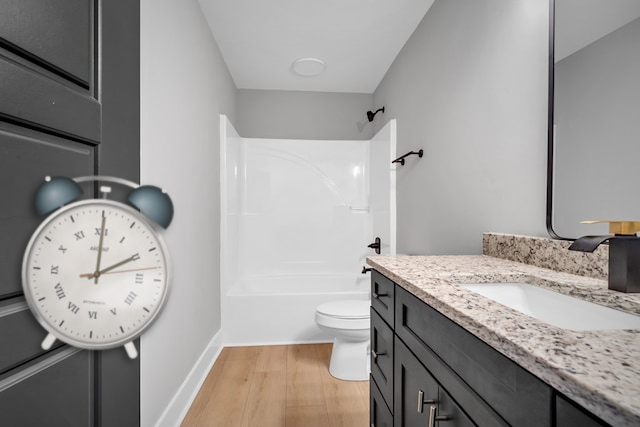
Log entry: {"hour": 2, "minute": 0, "second": 13}
